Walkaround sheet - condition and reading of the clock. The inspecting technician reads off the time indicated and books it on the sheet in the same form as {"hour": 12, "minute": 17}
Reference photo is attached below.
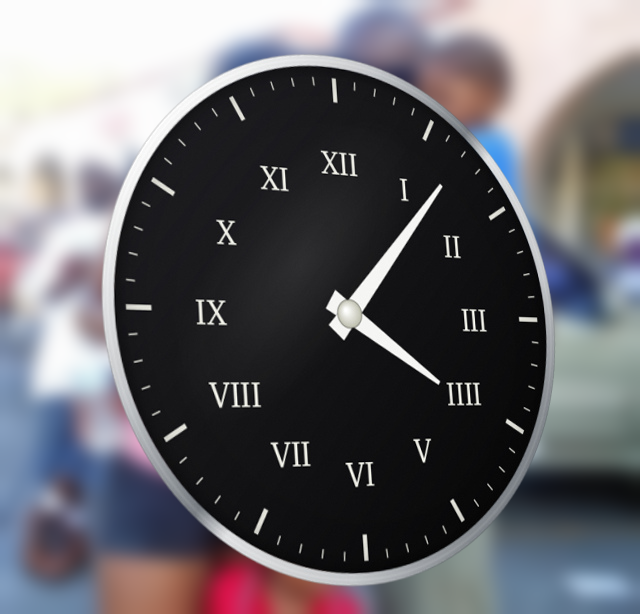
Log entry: {"hour": 4, "minute": 7}
